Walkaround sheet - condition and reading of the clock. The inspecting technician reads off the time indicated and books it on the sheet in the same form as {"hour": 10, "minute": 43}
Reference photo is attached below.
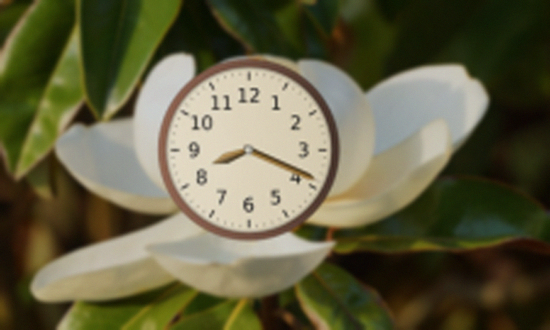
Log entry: {"hour": 8, "minute": 19}
